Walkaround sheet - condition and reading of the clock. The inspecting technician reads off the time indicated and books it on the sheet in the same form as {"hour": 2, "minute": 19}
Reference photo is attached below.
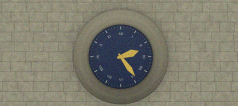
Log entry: {"hour": 2, "minute": 24}
